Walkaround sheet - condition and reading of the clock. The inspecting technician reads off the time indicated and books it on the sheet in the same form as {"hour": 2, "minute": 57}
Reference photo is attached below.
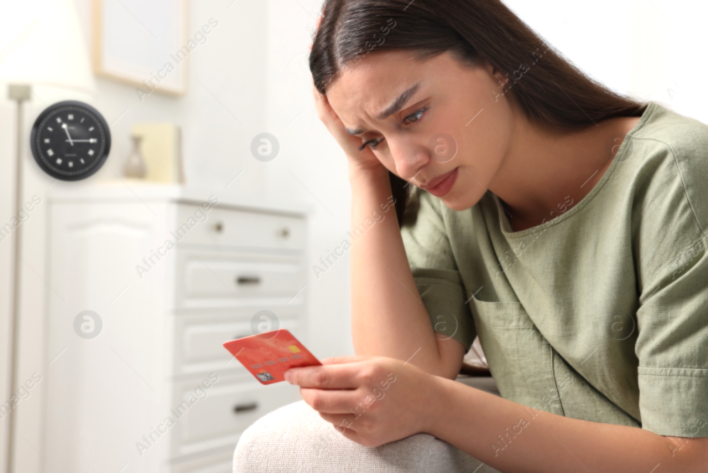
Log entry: {"hour": 11, "minute": 15}
